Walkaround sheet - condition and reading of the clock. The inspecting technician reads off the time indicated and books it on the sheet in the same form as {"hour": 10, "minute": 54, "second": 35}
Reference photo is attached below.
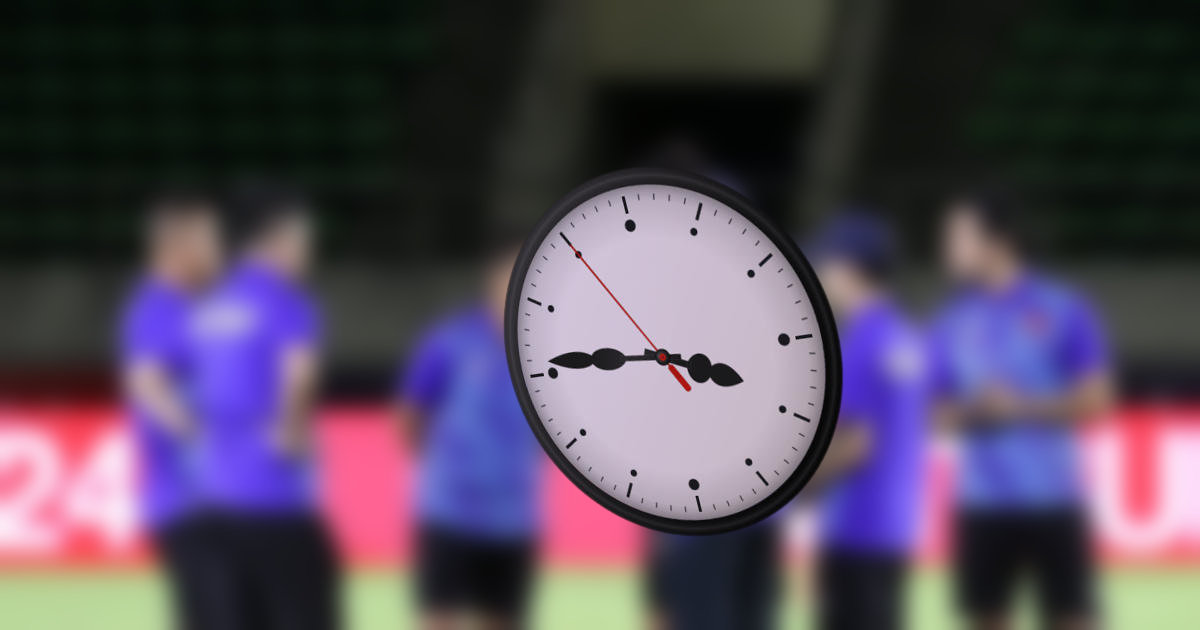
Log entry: {"hour": 3, "minute": 45, "second": 55}
